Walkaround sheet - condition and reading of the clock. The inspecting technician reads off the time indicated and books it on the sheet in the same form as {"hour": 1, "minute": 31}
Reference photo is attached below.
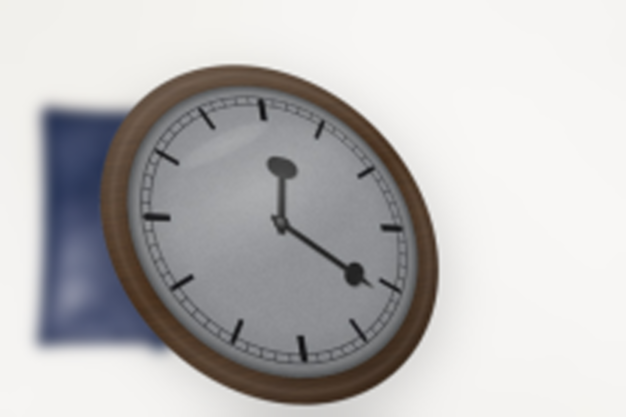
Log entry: {"hour": 12, "minute": 21}
